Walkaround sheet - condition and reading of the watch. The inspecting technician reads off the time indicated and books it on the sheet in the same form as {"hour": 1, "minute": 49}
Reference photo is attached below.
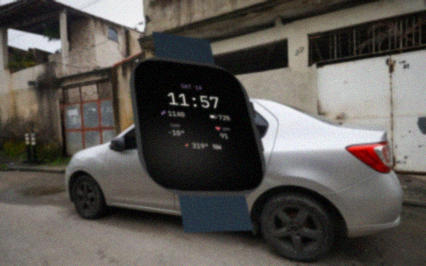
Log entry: {"hour": 11, "minute": 57}
